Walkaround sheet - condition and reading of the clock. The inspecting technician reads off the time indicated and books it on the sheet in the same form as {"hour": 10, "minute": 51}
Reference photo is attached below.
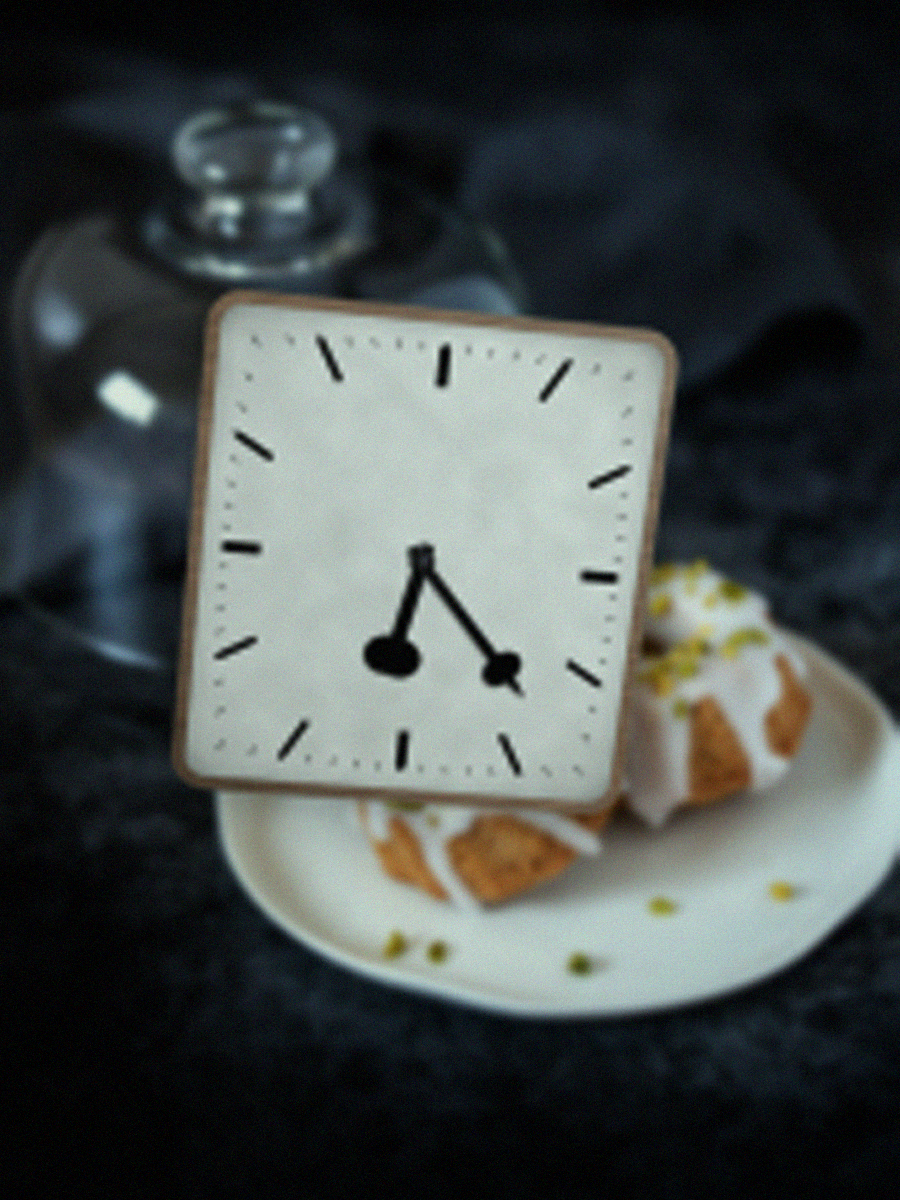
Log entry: {"hour": 6, "minute": 23}
